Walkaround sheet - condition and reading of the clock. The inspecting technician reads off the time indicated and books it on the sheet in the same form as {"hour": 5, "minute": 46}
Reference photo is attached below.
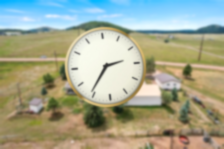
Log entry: {"hour": 2, "minute": 36}
